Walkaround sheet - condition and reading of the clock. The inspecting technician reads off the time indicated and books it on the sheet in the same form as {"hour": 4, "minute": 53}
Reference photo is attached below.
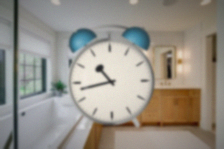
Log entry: {"hour": 10, "minute": 43}
